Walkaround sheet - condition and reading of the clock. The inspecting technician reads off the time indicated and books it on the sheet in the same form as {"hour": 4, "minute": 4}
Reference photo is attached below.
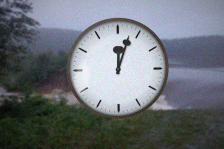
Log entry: {"hour": 12, "minute": 3}
